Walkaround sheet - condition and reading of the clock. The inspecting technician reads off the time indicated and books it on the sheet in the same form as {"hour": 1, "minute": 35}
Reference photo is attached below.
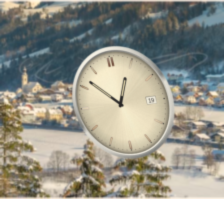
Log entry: {"hour": 12, "minute": 52}
